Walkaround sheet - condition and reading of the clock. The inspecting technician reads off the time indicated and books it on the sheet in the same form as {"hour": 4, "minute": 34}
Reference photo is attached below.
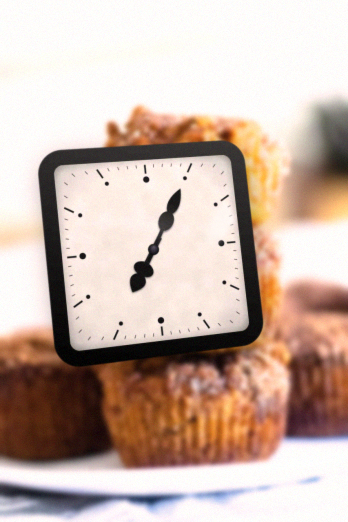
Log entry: {"hour": 7, "minute": 5}
